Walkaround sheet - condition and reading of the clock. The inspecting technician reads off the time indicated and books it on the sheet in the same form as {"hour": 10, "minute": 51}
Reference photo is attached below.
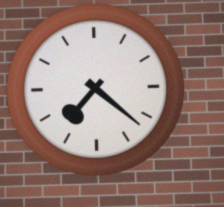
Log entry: {"hour": 7, "minute": 22}
